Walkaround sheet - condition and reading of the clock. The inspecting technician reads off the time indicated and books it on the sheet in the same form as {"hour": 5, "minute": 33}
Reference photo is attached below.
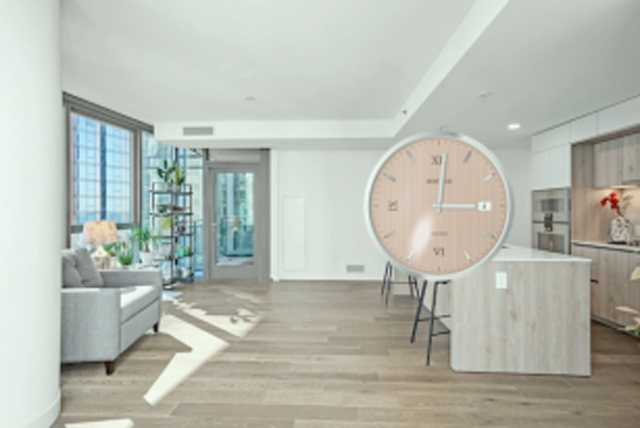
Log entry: {"hour": 3, "minute": 1}
